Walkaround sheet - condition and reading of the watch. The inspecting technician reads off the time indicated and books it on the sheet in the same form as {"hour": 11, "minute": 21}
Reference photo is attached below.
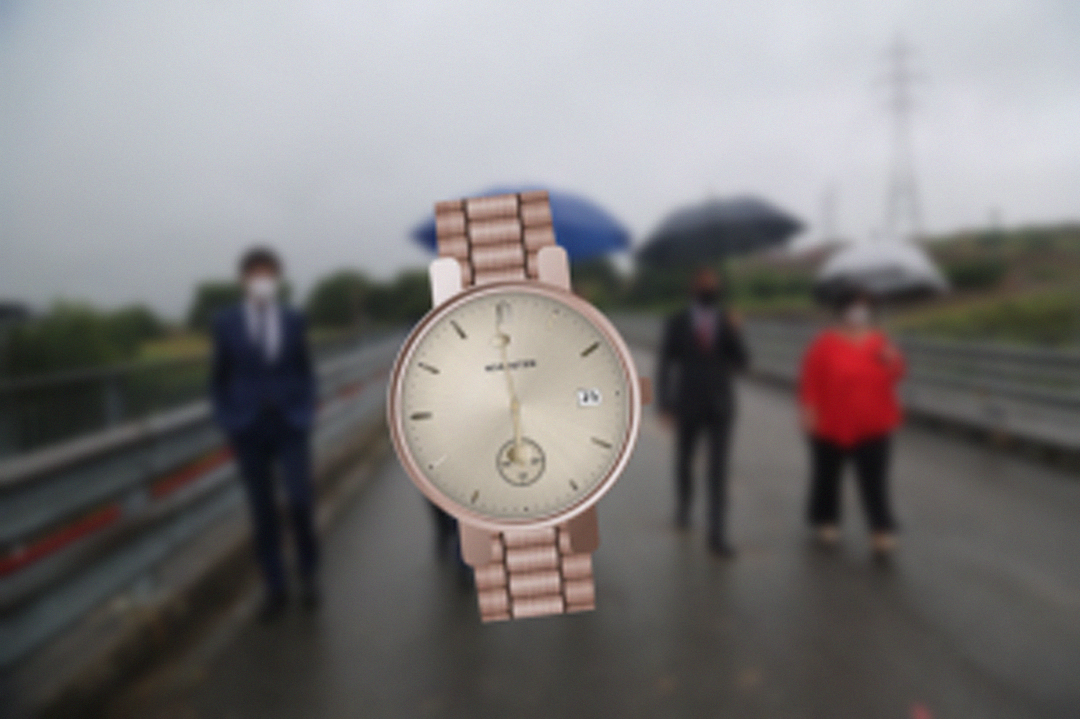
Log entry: {"hour": 5, "minute": 59}
